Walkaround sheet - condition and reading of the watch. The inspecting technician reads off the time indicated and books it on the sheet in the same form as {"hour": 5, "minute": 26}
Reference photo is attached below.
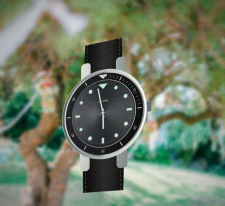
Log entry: {"hour": 5, "minute": 58}
